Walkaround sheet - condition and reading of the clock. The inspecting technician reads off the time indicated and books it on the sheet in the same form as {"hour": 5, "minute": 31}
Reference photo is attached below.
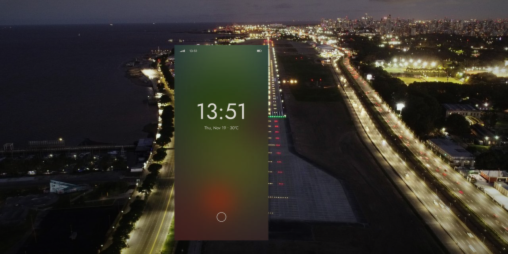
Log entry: {"hour": 13, "minute": 51}
